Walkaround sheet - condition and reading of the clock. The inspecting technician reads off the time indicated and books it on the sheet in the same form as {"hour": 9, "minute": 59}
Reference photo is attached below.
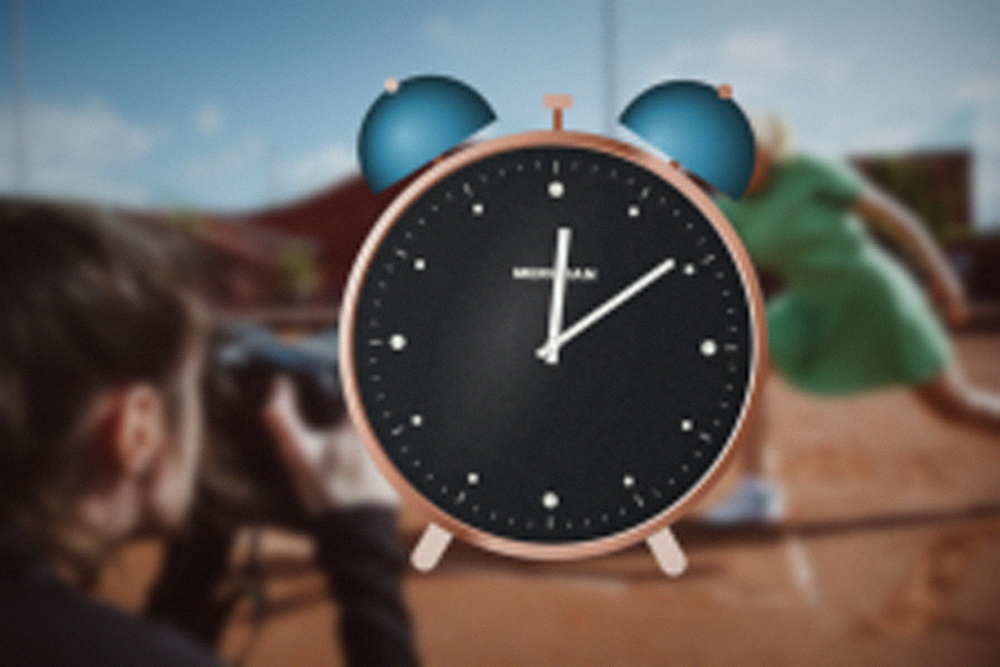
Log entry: {"hour": 12, "minute": 9}
